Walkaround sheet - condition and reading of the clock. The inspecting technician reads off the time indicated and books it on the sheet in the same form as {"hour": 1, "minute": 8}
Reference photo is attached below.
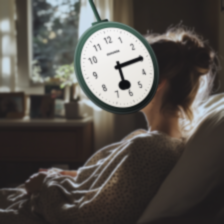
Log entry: {"hour": 6, "minute": 15}
